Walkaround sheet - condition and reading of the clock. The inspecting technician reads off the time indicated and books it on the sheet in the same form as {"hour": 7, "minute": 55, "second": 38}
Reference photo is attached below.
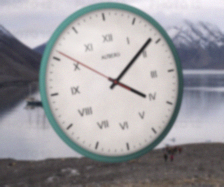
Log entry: {"hour": 4, "minute": 8, "second": 51}
